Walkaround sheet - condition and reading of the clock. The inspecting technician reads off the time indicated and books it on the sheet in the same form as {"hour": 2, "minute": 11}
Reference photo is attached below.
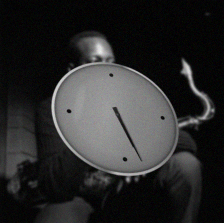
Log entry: {"hour": 5, "minute": 27}
